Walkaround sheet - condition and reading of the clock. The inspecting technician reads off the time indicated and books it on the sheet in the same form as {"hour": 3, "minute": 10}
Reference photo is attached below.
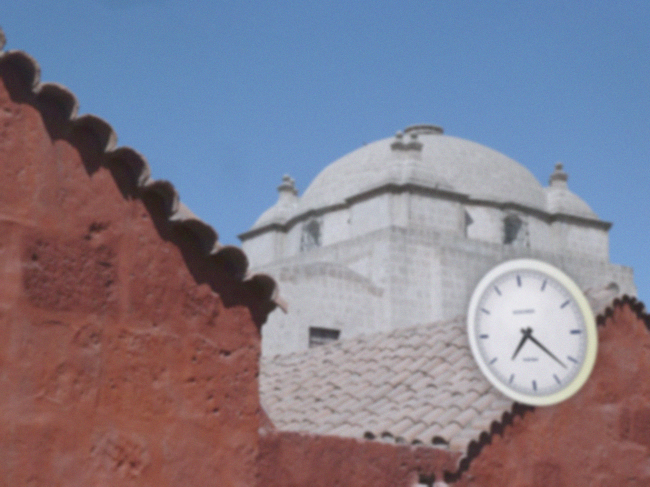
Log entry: {"hour": 7, "minute": 22}
